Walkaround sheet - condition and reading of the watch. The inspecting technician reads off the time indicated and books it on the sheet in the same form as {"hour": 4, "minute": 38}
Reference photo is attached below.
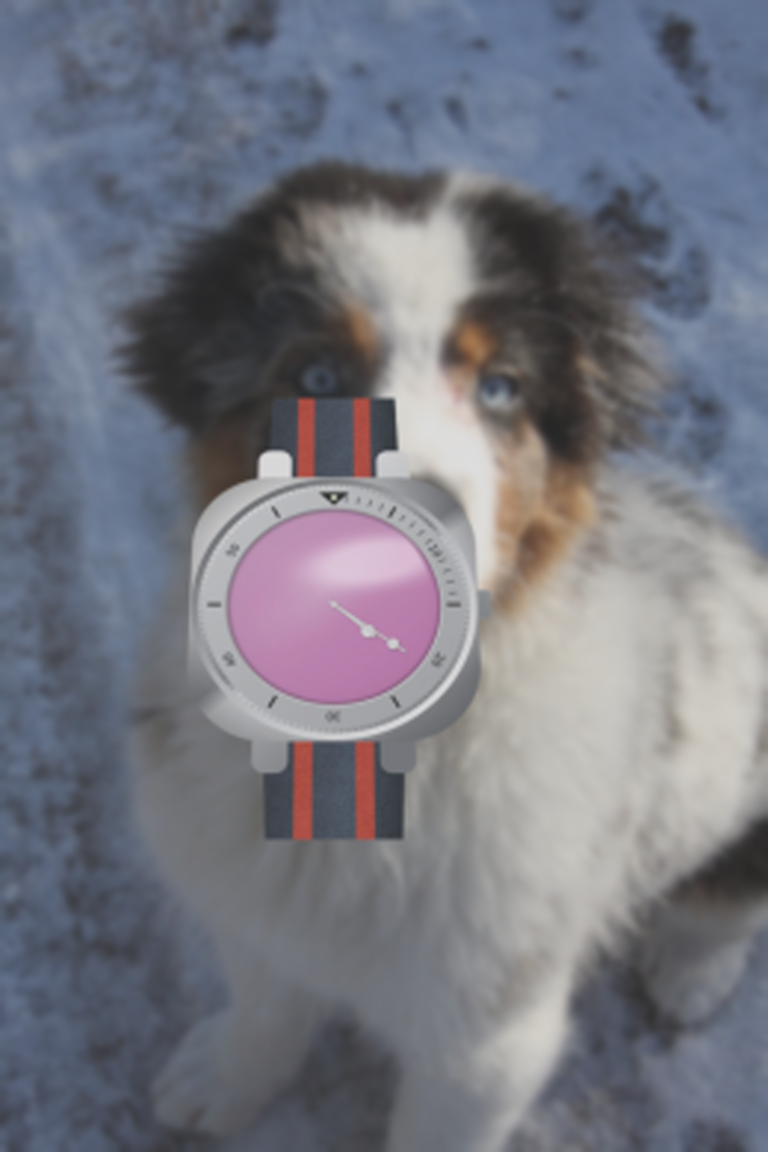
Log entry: {"hour": 4, "minute": 21}
